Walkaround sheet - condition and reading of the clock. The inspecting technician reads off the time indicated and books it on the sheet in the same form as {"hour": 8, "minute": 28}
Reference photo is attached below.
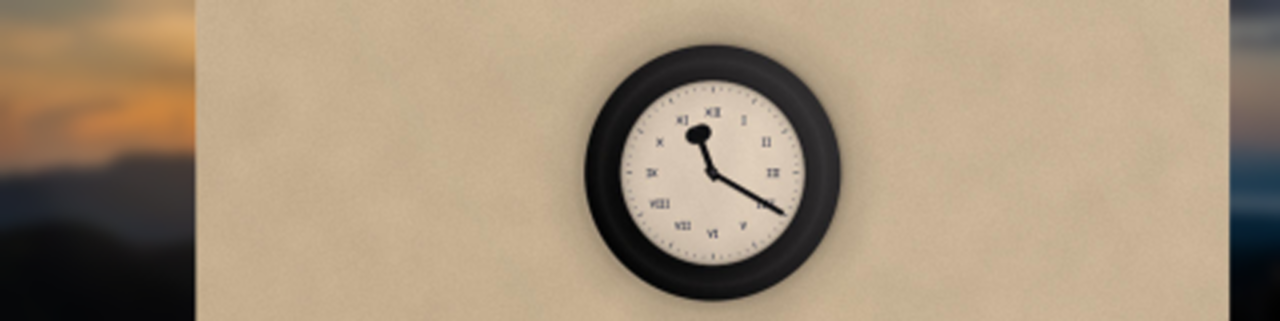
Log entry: {"hour": 11, "minute": 20}
